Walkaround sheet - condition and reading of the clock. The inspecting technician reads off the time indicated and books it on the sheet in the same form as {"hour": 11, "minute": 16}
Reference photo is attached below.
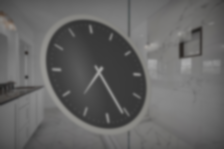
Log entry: {"hour": 7, "minute": 26}
